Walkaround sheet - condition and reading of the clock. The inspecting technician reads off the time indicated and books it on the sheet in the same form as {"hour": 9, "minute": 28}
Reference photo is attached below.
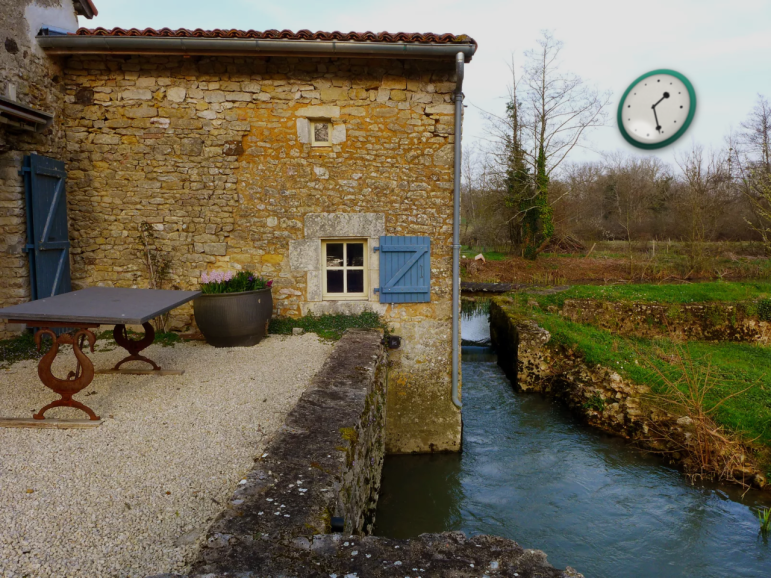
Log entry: {"hour": 1, "minute": 26}
